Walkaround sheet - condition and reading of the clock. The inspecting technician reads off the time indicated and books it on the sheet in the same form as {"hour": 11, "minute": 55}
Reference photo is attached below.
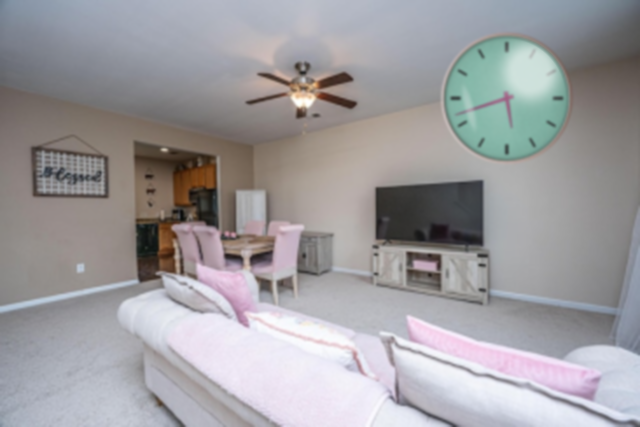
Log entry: {"hour": 5, "minute": 42}
